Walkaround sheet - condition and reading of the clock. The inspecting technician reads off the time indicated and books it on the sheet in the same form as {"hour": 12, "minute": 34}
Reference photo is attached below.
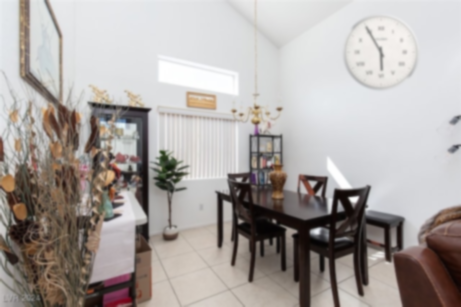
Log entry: {"hour": 5, "minute": 55}
